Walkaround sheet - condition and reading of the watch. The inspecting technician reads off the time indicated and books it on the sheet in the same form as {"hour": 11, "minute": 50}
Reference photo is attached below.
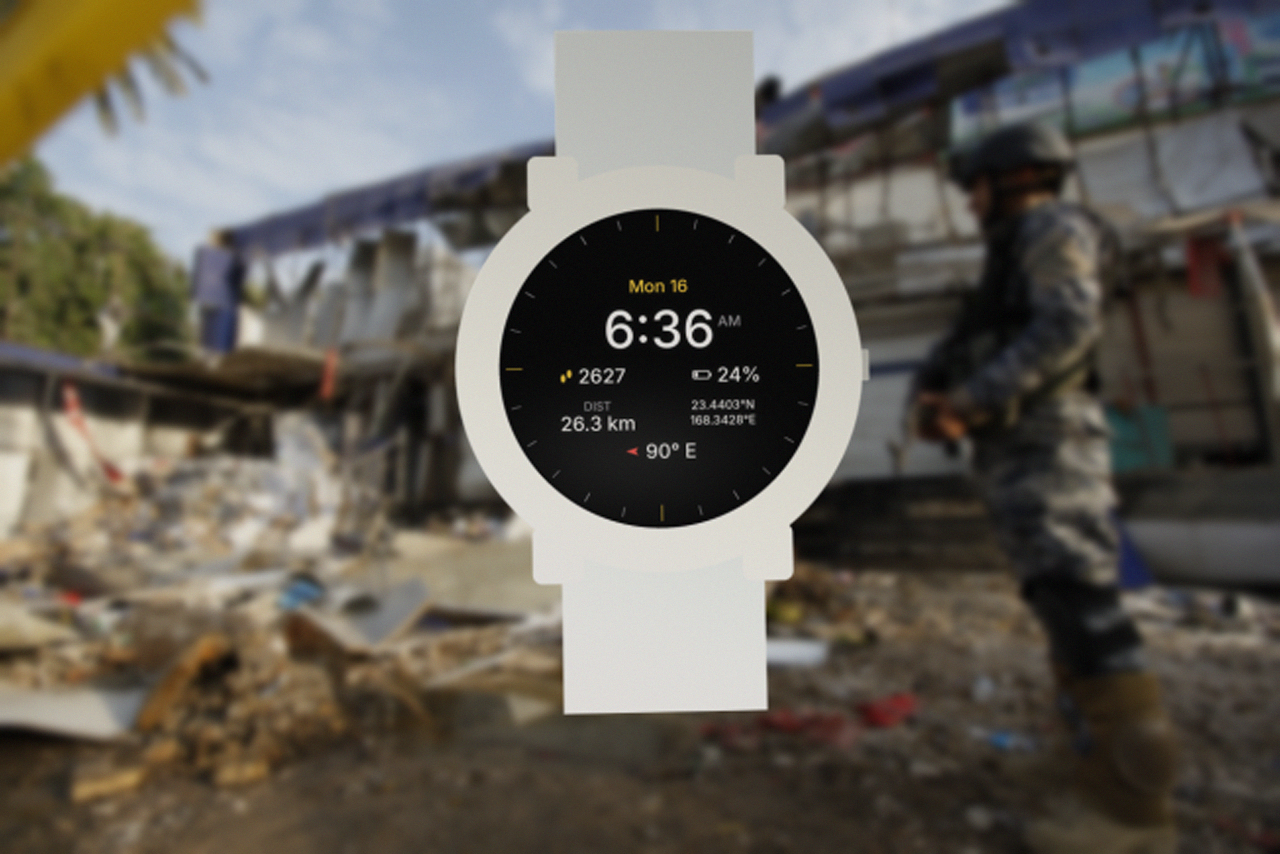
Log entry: {"hour": 6, "minute": 36}
